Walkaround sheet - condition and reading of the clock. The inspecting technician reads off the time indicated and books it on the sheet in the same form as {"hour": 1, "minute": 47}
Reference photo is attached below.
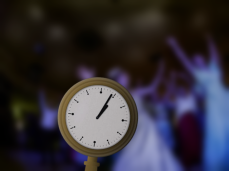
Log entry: {"hour": 1, "minute": 4}
